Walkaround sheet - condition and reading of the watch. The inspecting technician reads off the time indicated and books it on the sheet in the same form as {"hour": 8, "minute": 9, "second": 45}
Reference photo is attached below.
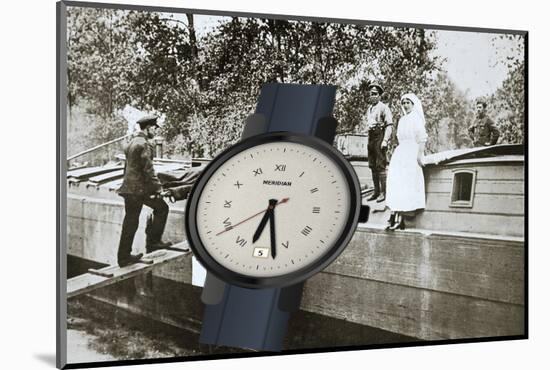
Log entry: {"hour": 6, "minute": 27, "second": 39}
